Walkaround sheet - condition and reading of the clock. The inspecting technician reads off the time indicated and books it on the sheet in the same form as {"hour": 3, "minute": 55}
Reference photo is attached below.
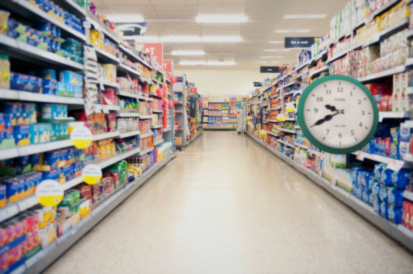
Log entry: {"hour": 9, "minute": 40}
